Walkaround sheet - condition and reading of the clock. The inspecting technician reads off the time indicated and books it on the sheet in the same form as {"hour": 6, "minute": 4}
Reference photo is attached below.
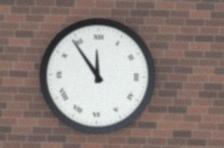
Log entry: {"hour": 11, "minute": 54}
